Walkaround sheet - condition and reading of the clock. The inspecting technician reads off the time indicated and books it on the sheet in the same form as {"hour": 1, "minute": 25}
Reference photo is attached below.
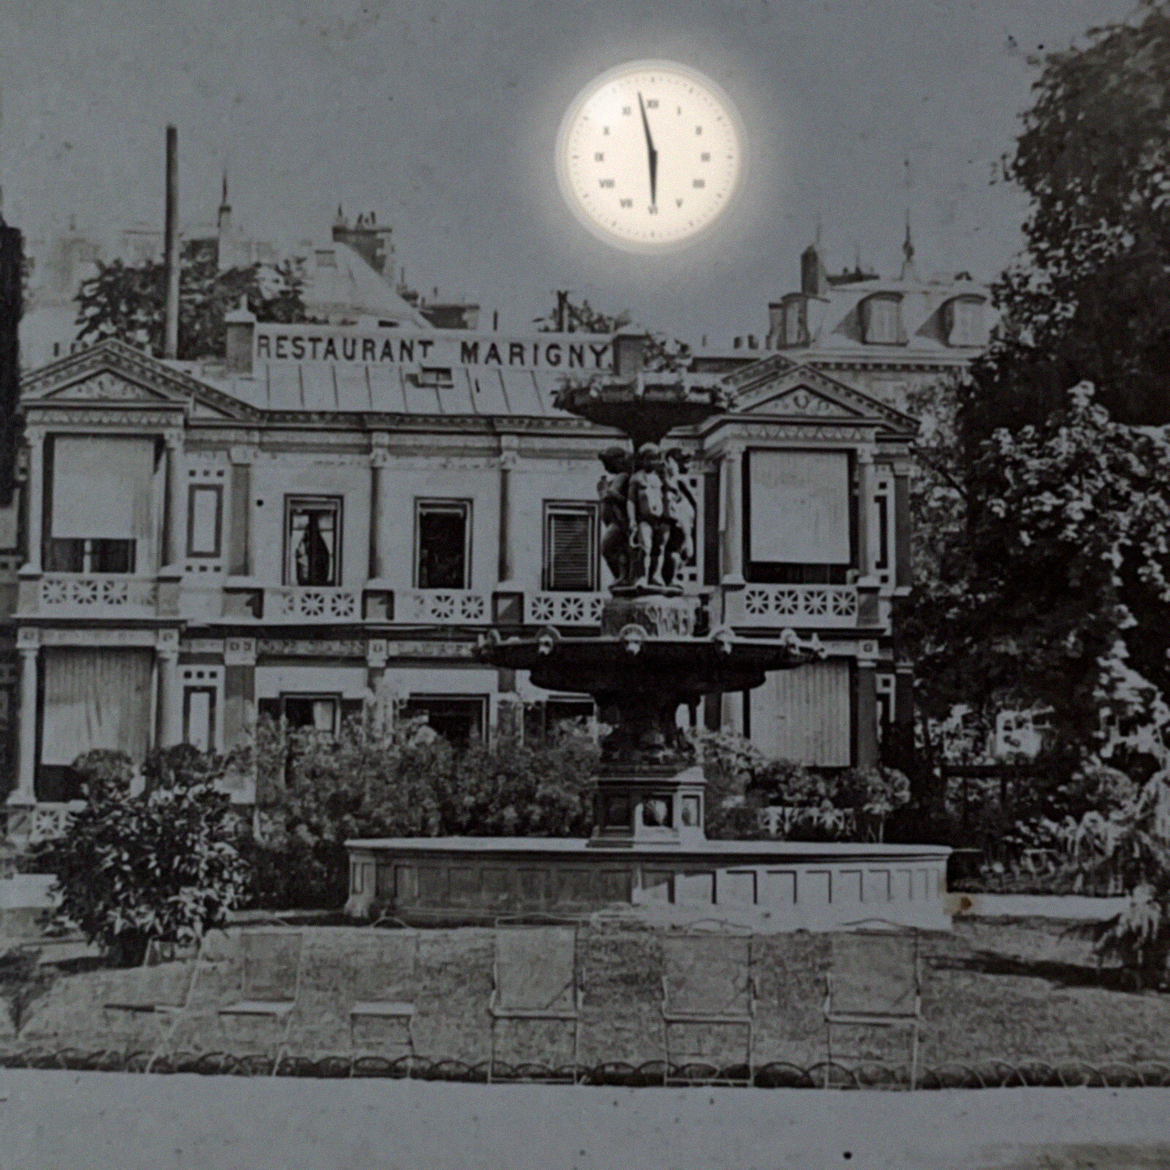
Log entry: {"hour": 5, "minute": 58}
